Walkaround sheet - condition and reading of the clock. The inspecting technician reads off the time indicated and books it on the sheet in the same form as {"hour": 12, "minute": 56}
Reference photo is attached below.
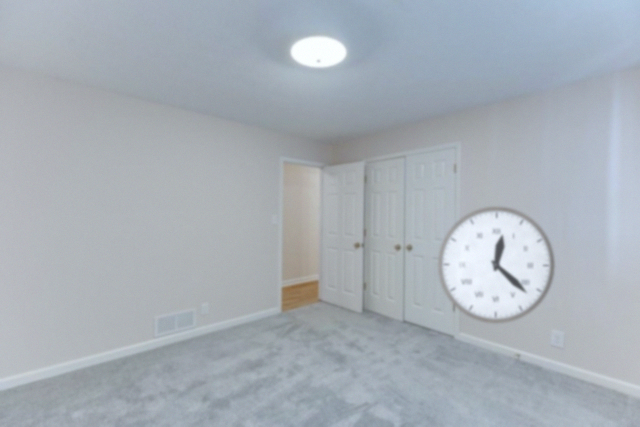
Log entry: {"hour": 12, "minute": 22}
